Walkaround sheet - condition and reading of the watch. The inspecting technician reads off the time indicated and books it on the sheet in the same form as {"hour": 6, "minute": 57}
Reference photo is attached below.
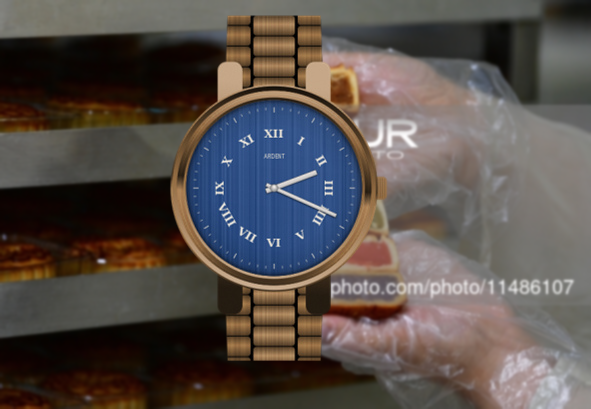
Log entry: {"hour": 2, "minute": 19}
